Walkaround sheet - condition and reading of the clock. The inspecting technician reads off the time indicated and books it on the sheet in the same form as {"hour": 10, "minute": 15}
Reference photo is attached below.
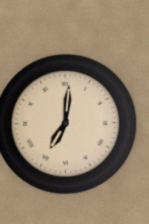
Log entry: {"hour": 7, "minute": 1}
